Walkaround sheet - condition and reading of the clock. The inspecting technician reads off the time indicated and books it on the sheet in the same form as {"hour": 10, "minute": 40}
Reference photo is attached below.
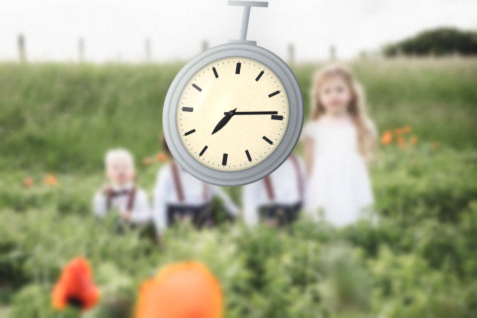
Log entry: {"hour": 7, "minute": 14}
